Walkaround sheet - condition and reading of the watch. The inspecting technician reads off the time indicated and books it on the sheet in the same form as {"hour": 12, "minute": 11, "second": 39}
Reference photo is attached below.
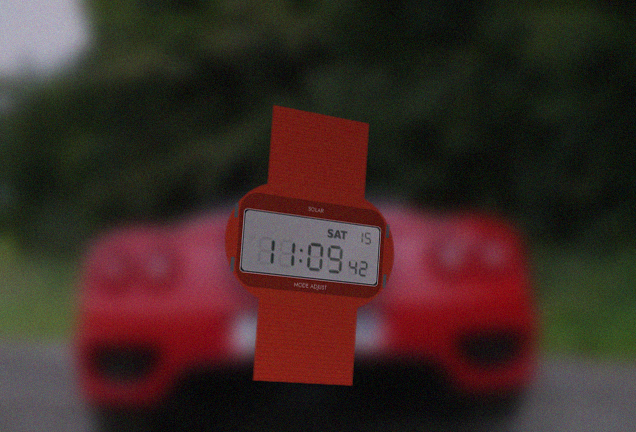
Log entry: {"hour": 11, "minute": 9, "second": 42}
